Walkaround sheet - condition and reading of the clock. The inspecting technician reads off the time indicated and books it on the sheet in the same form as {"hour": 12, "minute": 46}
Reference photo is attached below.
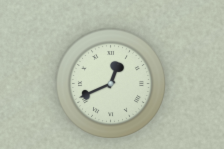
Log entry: {"hour": 12, "minute": 41}
